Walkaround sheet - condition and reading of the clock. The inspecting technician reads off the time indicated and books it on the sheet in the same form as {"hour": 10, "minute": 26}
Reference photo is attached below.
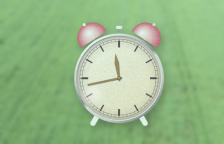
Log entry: {"hour": 11, "minute": 43}
